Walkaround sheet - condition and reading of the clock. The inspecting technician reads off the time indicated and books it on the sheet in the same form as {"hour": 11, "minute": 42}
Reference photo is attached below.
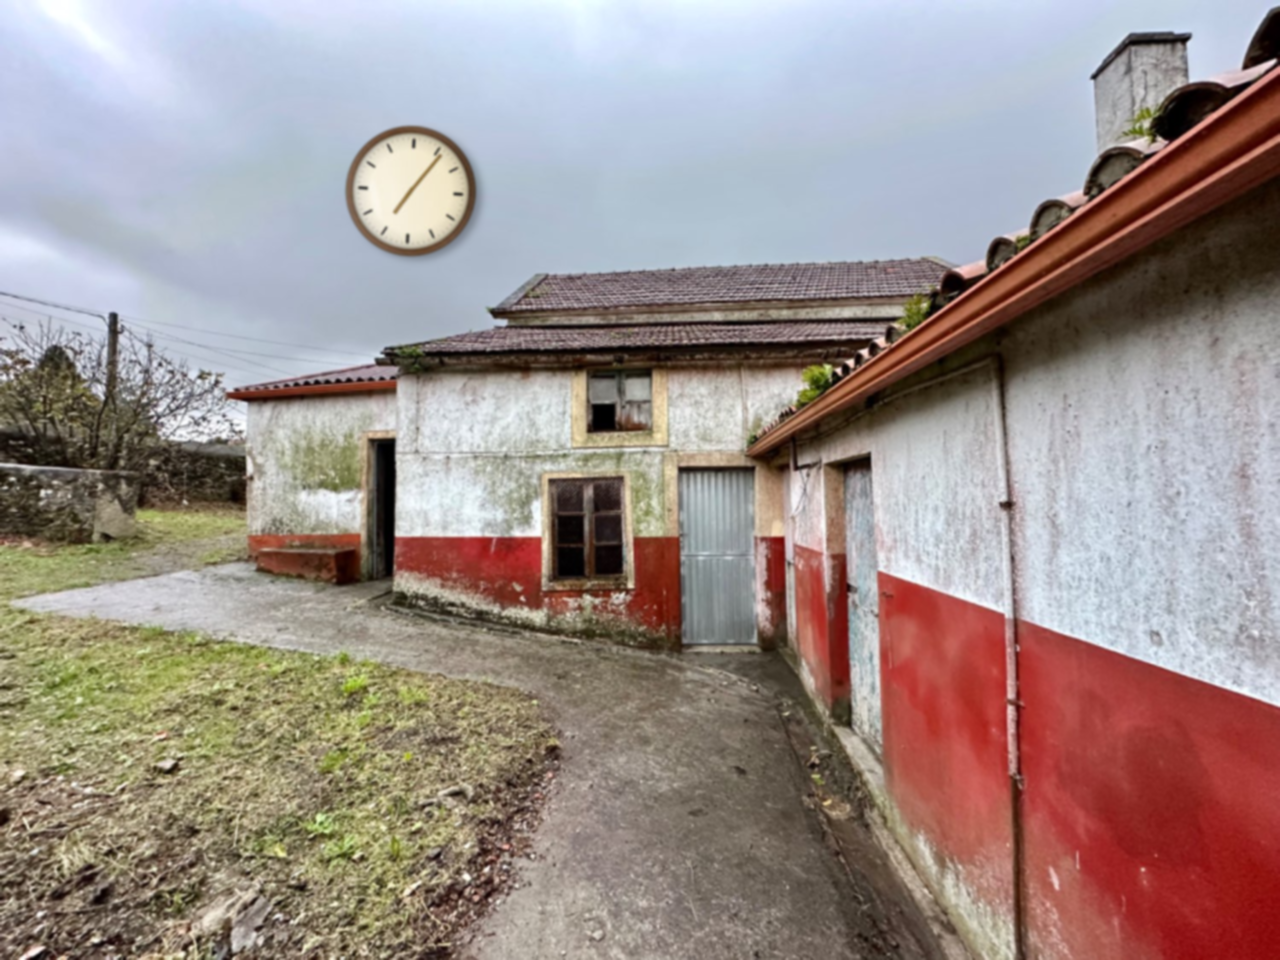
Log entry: {"hour": 7, "minute": 6}
